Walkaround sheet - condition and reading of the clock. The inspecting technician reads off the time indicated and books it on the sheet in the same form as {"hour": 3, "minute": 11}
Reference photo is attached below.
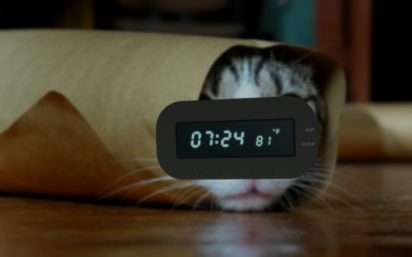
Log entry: {"hour": 7, "minute": 24}
